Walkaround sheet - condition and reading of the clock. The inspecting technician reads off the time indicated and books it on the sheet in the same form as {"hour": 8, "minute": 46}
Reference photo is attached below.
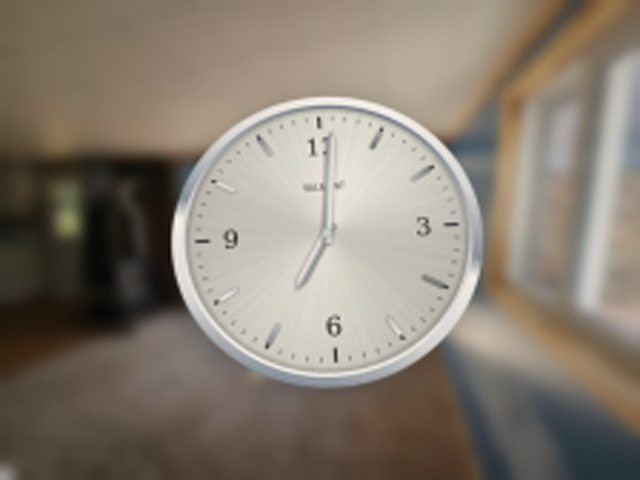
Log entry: {"hour": 7, "minute": 1}
